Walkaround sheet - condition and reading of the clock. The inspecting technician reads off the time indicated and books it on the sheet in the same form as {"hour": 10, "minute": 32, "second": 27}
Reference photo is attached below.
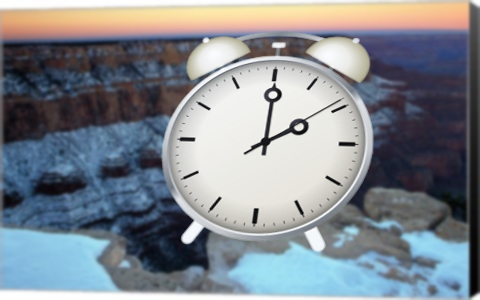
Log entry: {"hour": 2, "minute": 0, "second": 9}
